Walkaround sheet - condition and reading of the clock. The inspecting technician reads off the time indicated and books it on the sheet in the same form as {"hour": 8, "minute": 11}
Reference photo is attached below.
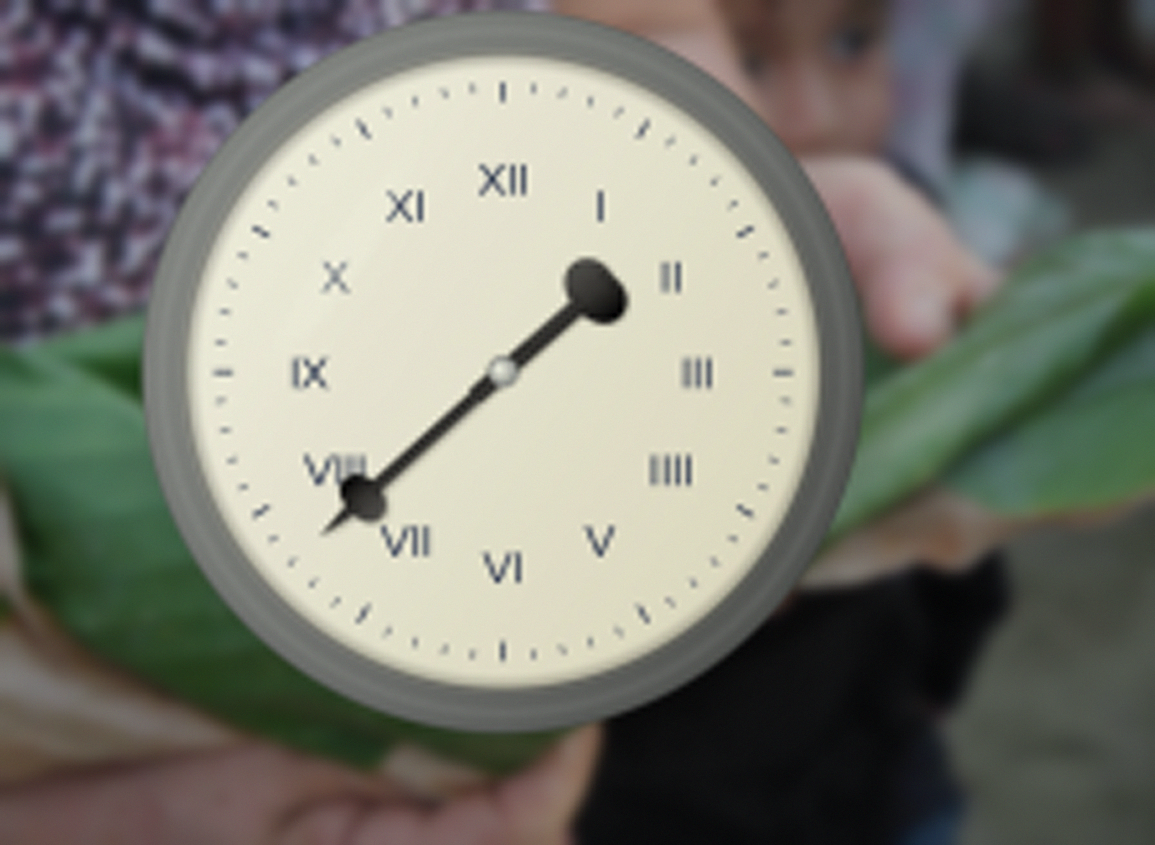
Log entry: {"hour": 1, "minute": 38}
